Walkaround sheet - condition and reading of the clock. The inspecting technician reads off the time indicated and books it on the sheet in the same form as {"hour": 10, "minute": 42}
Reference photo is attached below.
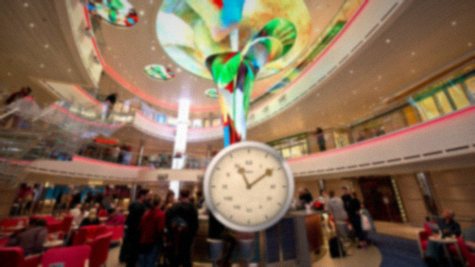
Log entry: {"hour": 11, "minute": 9}
